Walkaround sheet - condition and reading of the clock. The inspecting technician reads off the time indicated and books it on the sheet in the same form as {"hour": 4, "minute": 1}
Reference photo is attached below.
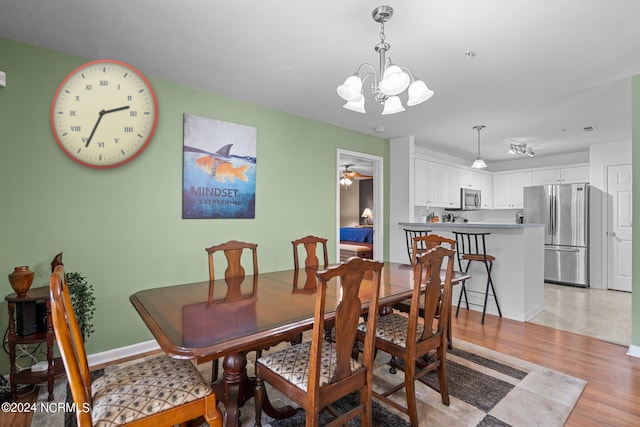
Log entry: {"hour": 2, "minute": 34}
